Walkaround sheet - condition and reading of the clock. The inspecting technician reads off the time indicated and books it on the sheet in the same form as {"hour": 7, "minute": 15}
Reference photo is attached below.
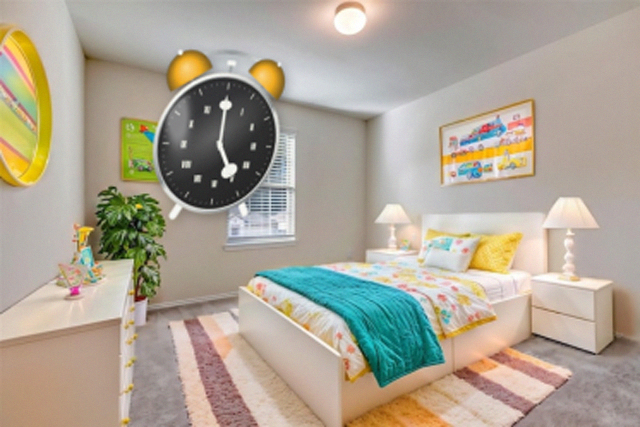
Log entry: {"hour": 5, "minute": 0}
